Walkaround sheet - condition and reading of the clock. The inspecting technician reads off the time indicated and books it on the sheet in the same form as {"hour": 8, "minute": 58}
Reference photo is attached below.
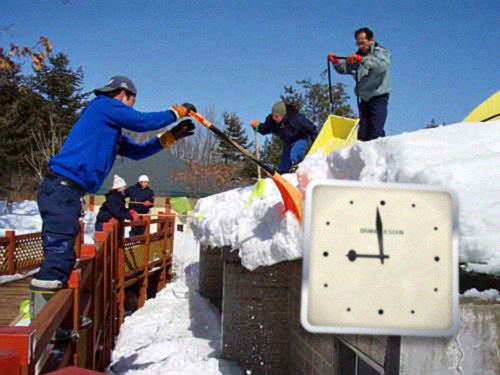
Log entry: {"hour": 8, "minute": 59}
